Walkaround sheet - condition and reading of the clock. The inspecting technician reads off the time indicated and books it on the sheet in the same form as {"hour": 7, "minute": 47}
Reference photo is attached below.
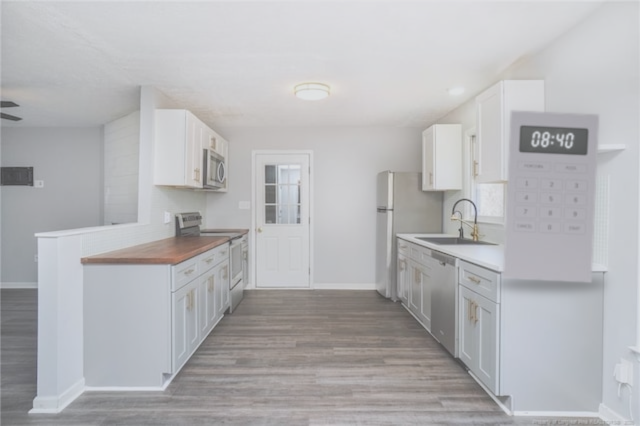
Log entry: {"hour": 8, "minute": 40}
